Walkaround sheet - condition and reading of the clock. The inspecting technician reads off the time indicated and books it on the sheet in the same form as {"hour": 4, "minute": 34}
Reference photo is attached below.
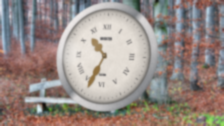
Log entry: {"hour": 10, "minute": 34}
